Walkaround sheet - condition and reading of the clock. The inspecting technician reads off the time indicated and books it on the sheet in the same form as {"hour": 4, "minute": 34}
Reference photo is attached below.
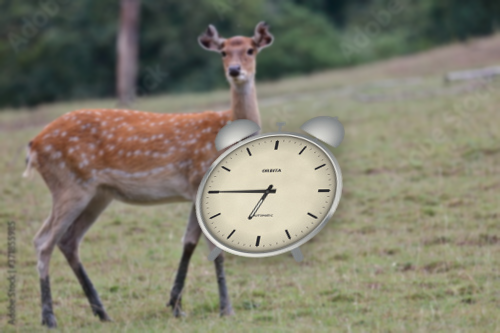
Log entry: {"hour": 6, "minute": 45}
